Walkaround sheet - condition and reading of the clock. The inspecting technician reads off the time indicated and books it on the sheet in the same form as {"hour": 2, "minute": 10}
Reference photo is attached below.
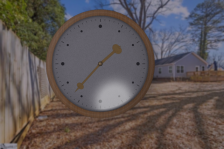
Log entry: {"hour": 1, "minute": 37}
